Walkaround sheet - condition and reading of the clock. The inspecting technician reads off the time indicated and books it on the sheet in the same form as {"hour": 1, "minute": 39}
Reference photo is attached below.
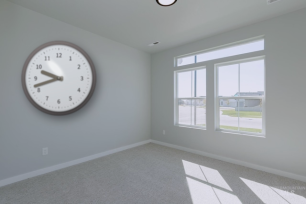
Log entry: {"hour": 9, "minute": 42}
